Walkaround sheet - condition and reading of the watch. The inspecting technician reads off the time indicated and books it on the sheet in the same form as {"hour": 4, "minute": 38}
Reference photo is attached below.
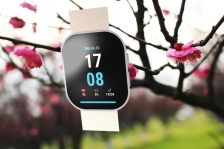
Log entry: {"hour": 17, "minute": 8}
